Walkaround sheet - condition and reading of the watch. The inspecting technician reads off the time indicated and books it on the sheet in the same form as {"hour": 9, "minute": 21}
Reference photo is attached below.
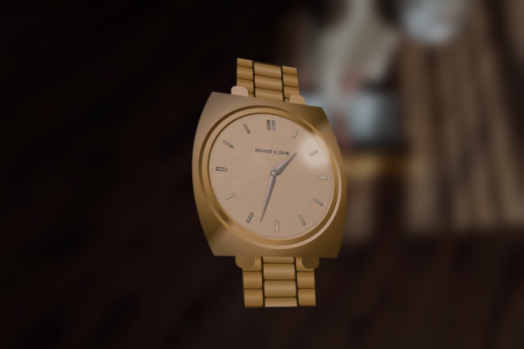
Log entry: {"hour": 1, "minute": 33}
